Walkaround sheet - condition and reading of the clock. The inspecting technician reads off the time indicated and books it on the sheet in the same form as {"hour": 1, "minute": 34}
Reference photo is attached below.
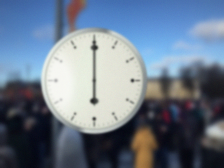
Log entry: {"hour": 6, "minute": 0}
